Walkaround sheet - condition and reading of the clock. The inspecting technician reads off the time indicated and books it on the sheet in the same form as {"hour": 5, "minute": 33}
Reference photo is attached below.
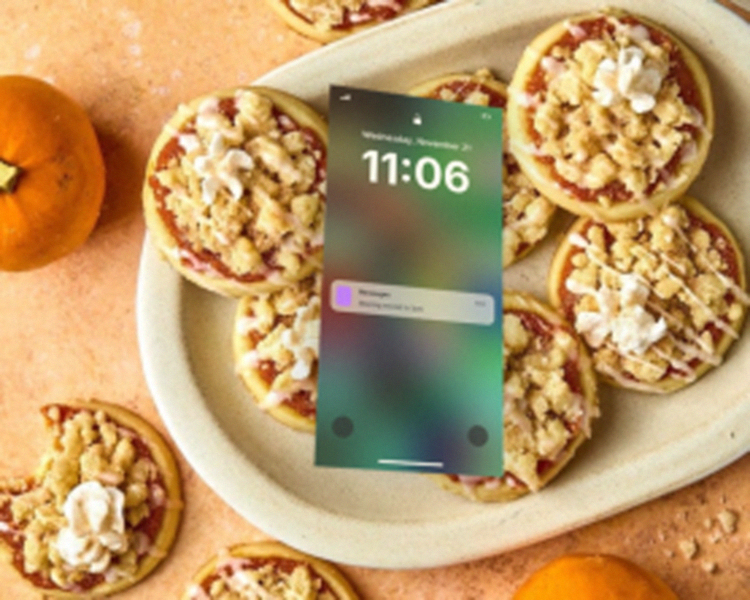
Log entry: {"hour": 11, "minute": 6}
